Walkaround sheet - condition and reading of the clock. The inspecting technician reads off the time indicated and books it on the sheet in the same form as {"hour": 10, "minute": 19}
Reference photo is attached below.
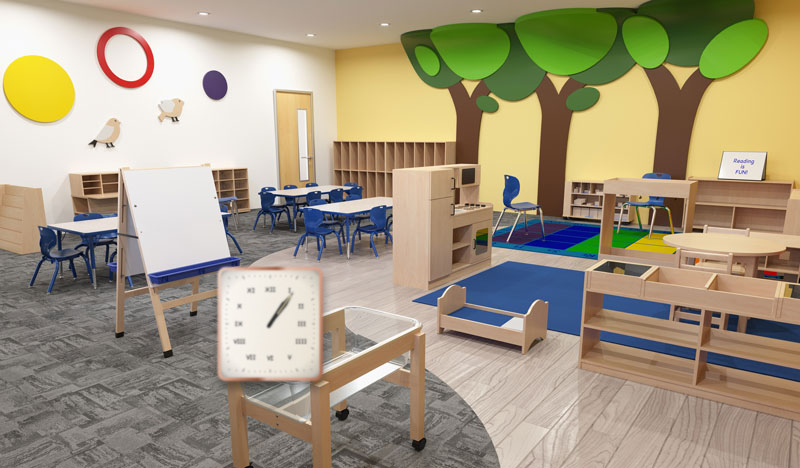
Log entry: {"hour": 1, "minute": 6}
